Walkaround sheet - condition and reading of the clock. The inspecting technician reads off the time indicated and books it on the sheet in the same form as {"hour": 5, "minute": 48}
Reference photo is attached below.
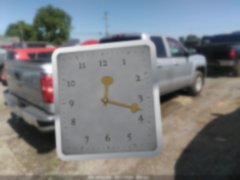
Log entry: {"hour": 12, "minute": 18}
